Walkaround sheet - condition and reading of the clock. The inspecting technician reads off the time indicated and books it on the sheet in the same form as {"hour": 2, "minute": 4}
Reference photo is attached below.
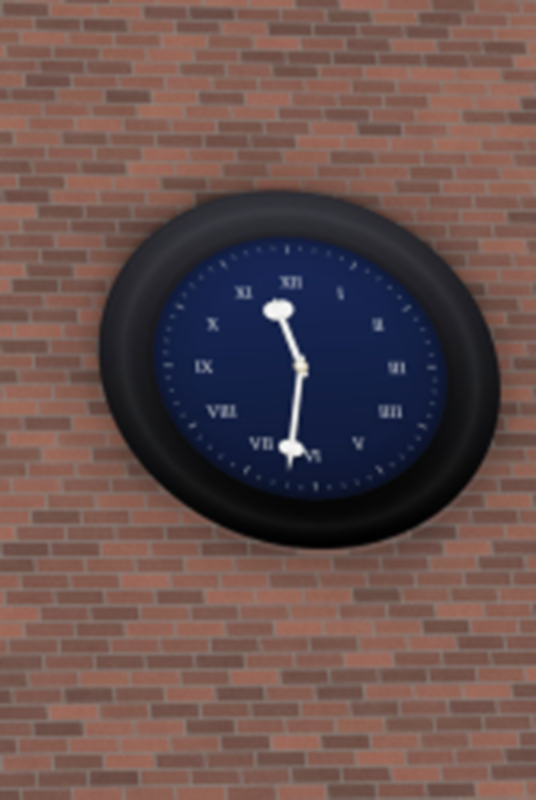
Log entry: {"hour": 11, "minute": 32}
